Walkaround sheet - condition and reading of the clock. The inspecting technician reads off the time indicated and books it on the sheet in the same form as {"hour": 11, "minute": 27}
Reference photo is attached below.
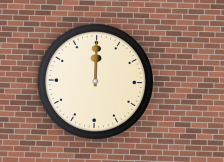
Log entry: {"hour": 12, "minute": 0}
